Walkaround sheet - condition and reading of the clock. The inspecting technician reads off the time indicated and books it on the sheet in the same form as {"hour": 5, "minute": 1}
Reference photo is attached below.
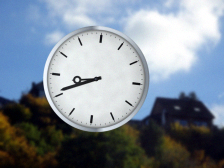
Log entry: {"hour": 8, "minute": 41}
